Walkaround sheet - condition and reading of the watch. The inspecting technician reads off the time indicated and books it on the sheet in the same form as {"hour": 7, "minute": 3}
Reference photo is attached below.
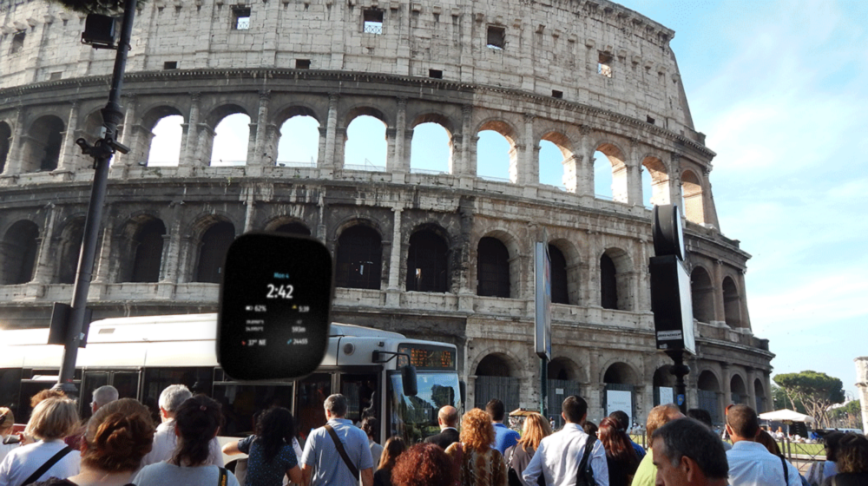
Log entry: {"hour": 2, "minute": 42}
